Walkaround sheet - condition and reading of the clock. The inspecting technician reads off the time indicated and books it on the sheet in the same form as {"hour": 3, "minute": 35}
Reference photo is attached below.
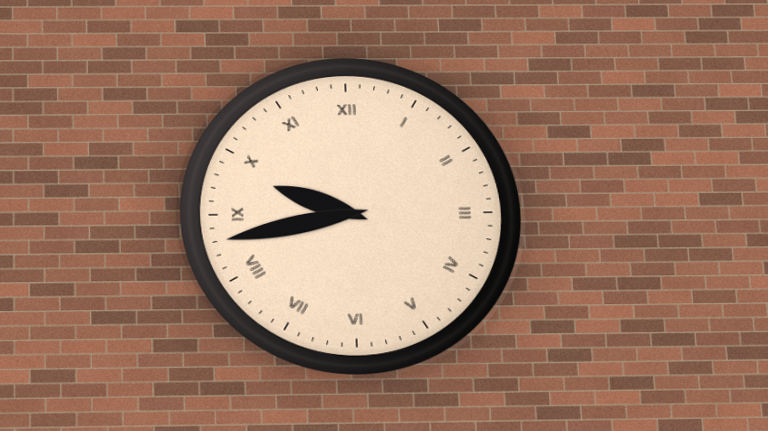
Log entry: {"hour": 9, "minute": 43}
